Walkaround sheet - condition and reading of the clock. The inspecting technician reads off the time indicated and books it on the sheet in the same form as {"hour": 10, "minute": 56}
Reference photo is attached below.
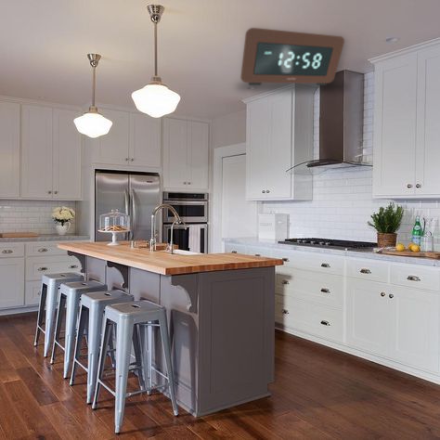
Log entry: {"hour": 12, "minute": 58}
